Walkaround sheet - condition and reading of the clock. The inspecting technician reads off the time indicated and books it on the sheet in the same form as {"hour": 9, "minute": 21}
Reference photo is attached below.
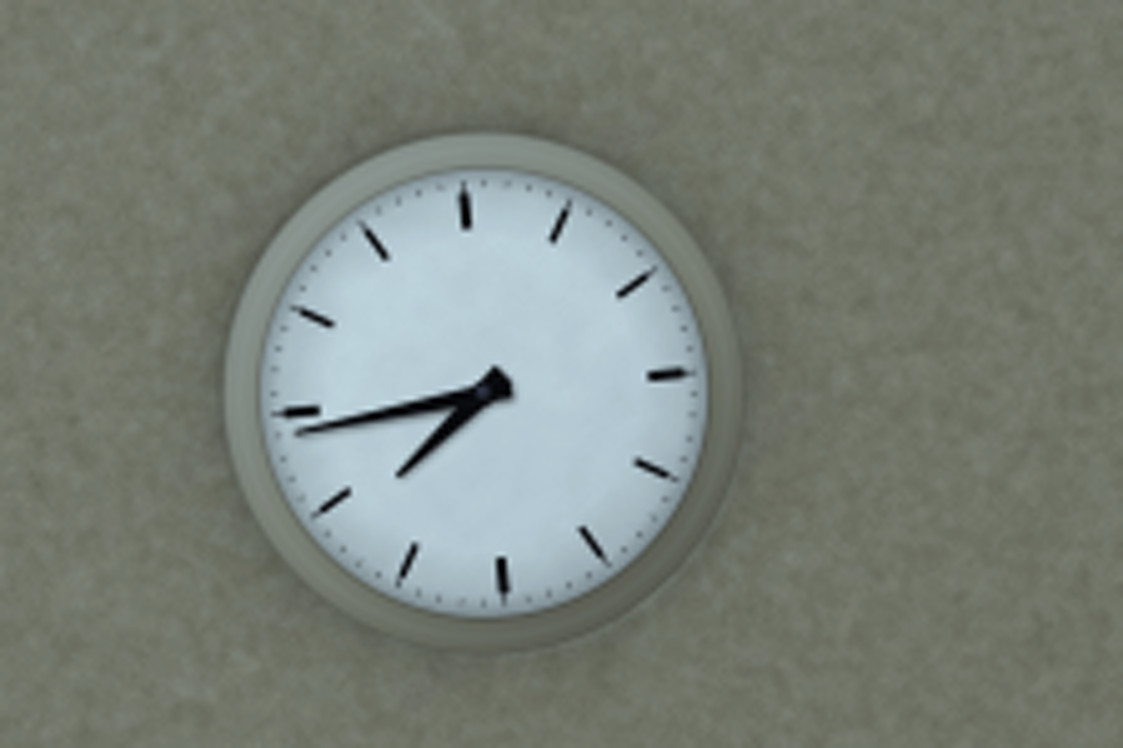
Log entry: {"hour": 7, "minute": 44}
